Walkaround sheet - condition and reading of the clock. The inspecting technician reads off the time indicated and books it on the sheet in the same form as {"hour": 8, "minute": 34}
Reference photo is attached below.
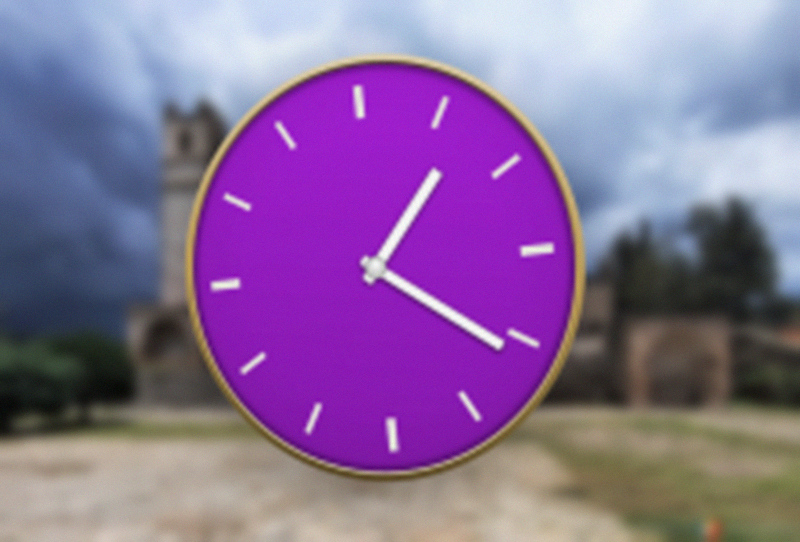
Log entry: {"hour": 1, "minute": 21}
